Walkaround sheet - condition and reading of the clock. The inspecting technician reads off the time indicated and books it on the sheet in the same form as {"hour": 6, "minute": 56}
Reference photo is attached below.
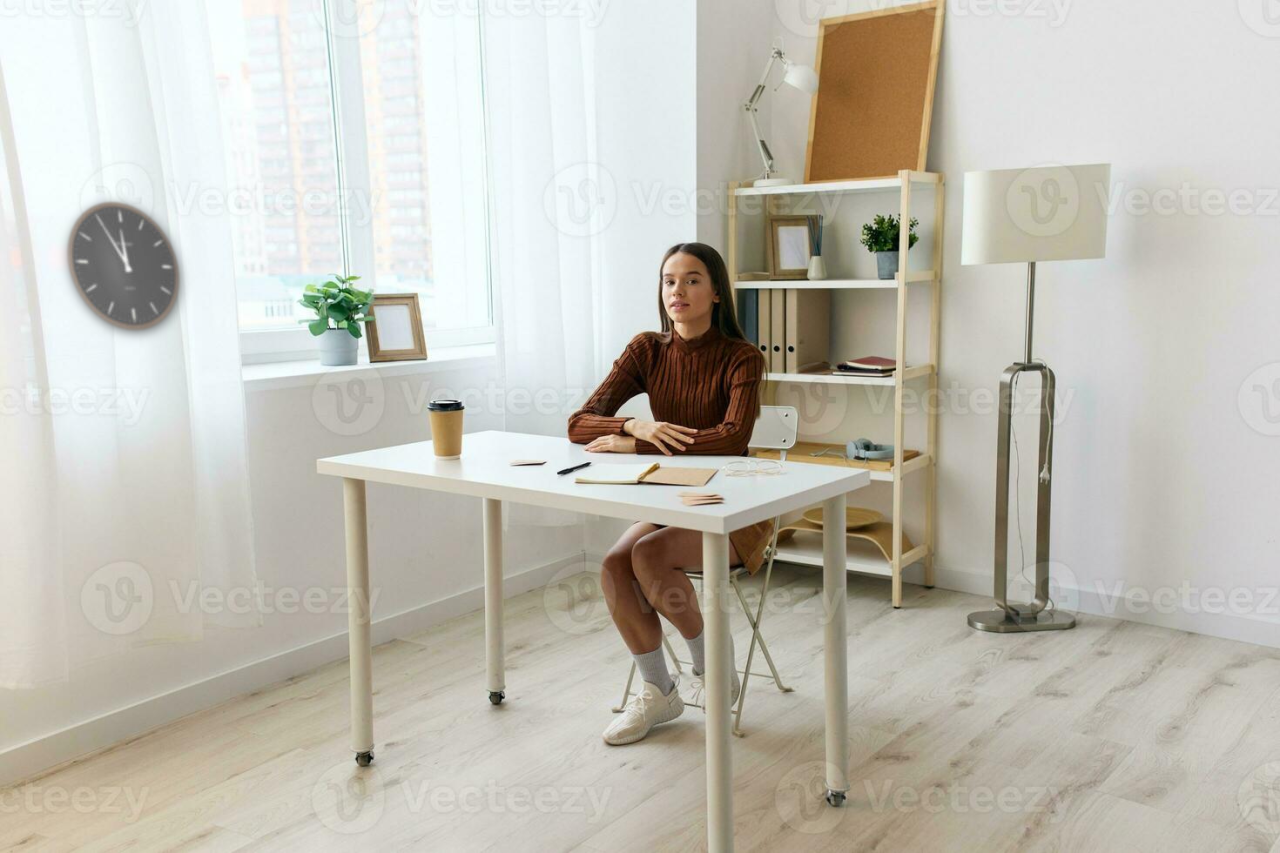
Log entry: {"hour": 11, "minute": 55}
